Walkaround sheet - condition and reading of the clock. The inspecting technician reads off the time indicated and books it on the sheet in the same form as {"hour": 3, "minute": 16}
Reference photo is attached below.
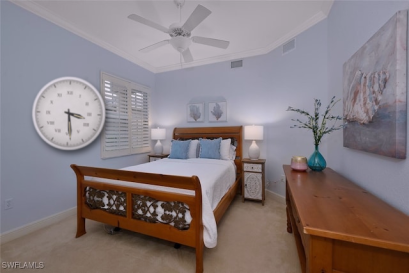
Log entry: {"hour": 3, "minute": 29}
